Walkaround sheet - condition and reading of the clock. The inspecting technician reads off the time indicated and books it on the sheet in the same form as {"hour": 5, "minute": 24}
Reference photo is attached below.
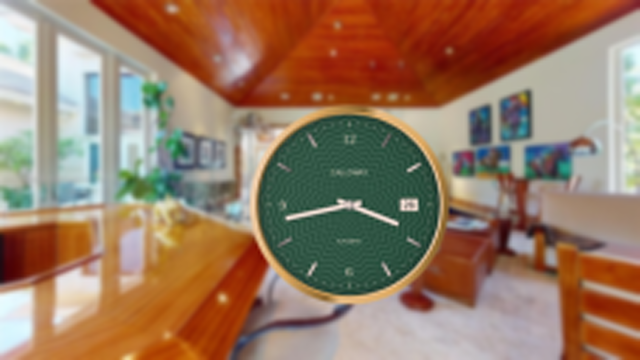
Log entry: {"hour": 3, "minute": 43}
